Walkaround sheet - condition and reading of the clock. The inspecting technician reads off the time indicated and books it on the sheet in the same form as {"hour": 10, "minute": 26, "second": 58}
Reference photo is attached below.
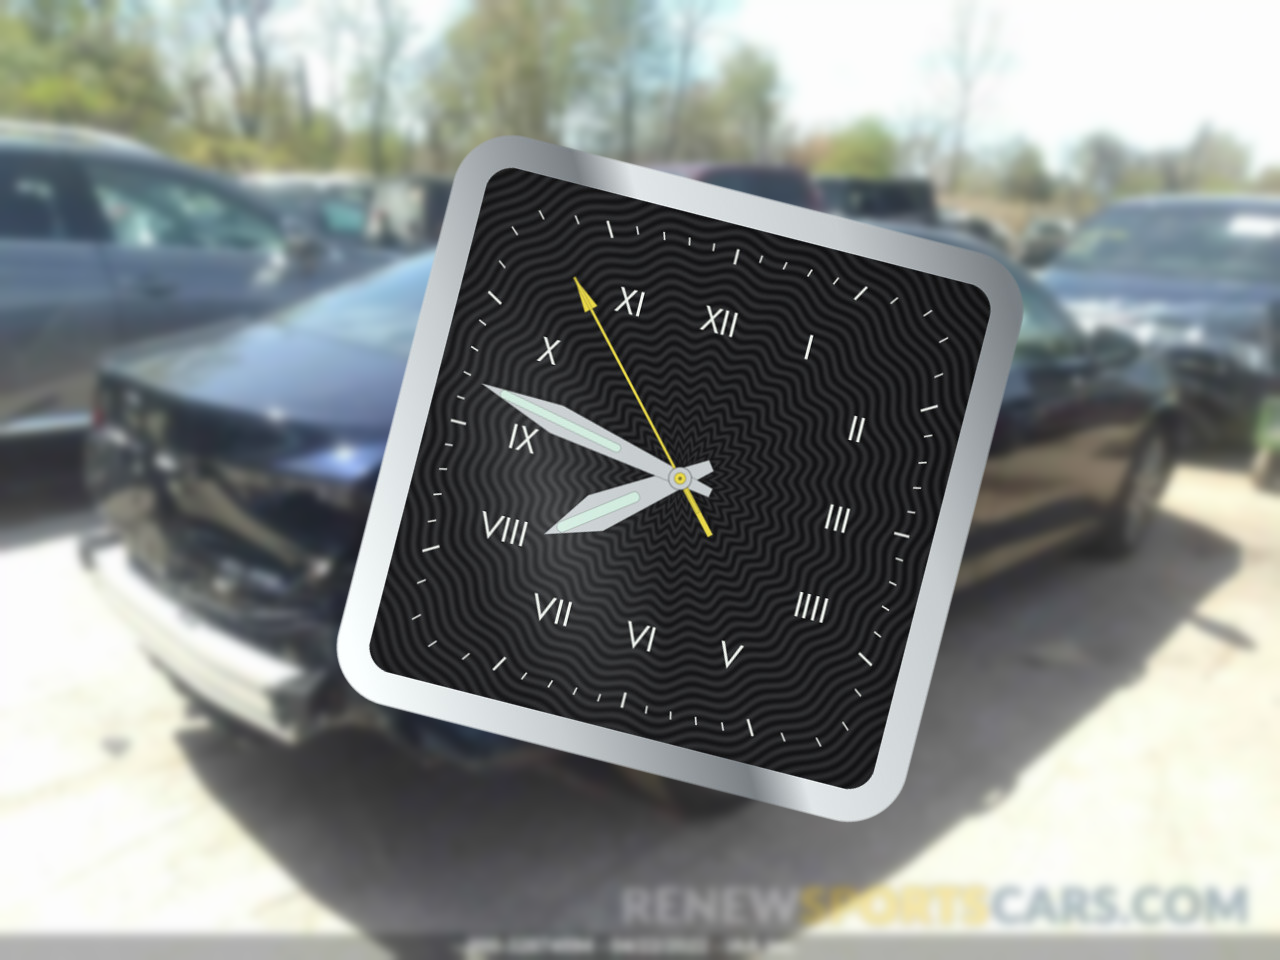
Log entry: {"hour": 7, "minute": 46, "second": 53}
